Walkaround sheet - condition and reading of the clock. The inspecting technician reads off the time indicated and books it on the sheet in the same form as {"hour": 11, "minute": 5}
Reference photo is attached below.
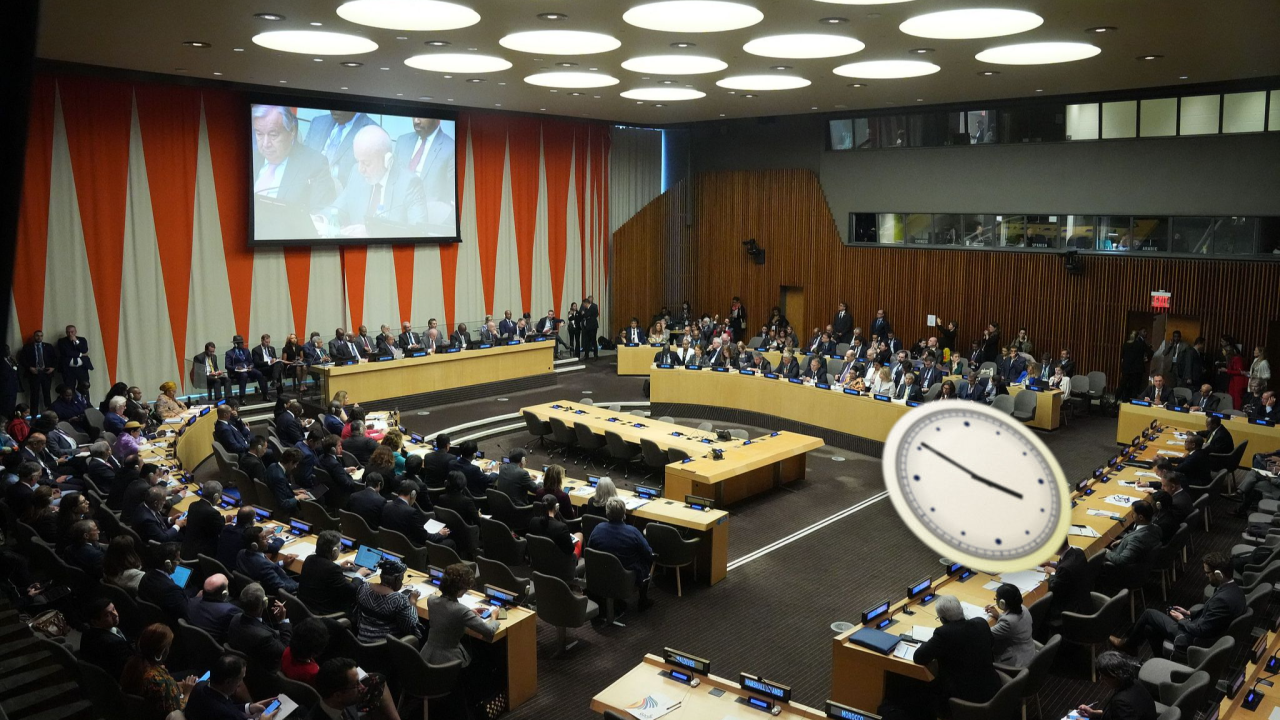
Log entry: {"hour": 3, "minute": 51}
